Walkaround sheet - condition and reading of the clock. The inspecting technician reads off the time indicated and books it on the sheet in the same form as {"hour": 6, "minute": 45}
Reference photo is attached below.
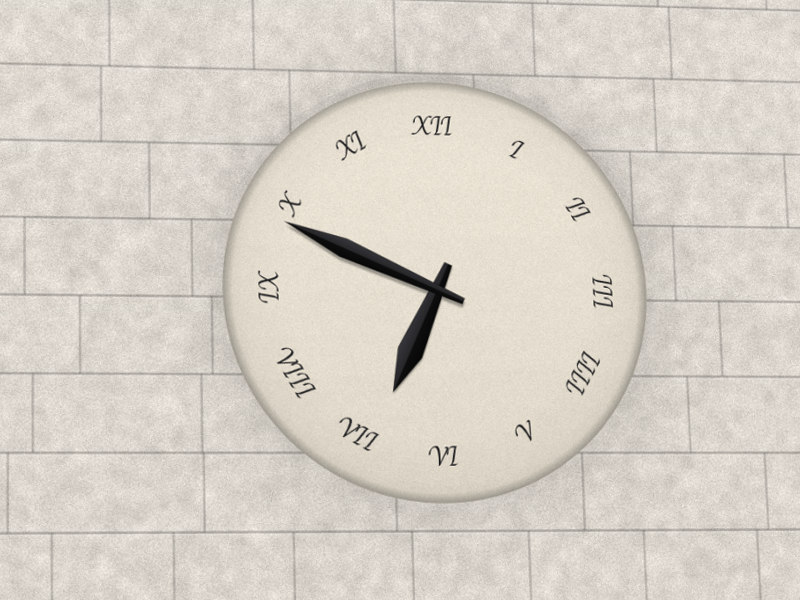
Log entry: {"hour": 6, "minute": 49}
